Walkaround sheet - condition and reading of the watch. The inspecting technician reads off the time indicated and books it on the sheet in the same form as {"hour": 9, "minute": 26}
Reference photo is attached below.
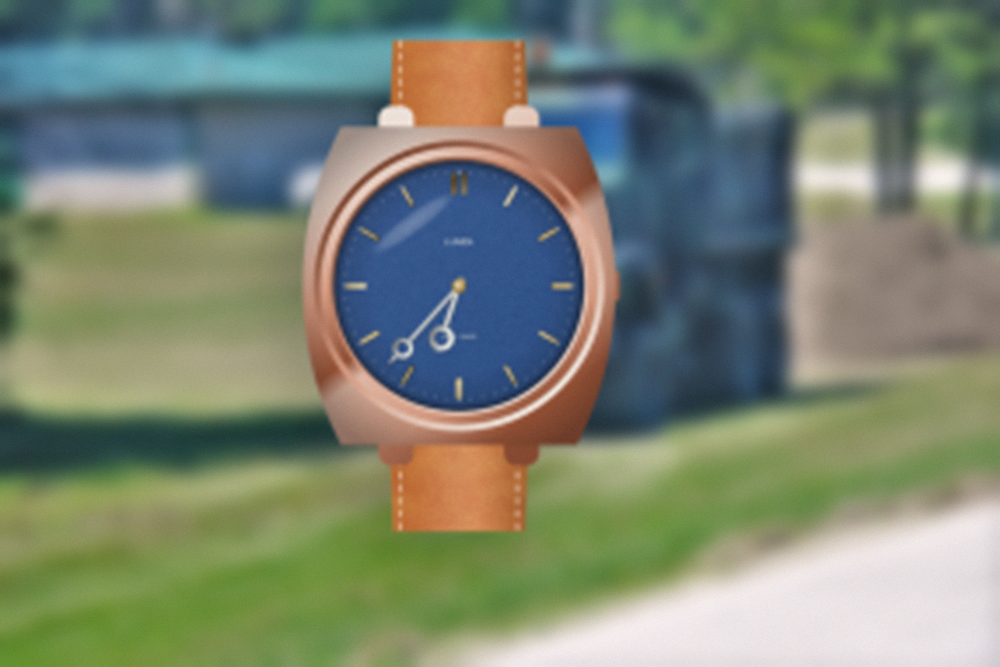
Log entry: {"hour": 6, "minute": 37}
